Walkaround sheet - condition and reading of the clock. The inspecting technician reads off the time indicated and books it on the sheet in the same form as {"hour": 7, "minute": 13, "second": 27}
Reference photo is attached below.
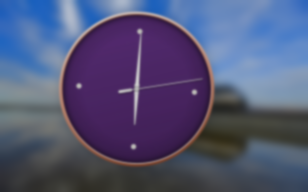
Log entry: {"hour": 6, "minute": 0, "second": 13}
